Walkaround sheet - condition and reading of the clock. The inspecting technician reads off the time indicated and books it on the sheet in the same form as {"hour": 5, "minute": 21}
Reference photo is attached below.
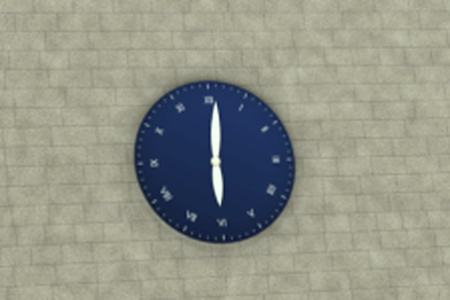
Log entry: {"hour": 6, "minute": 1}
